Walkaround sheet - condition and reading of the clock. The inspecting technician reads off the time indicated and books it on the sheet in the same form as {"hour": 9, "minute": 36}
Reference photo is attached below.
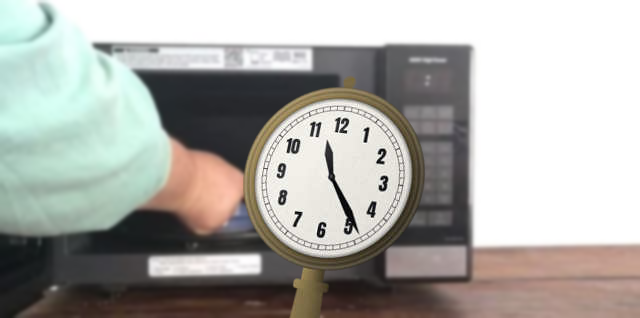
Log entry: {"hour": 11, "minute": 24}
